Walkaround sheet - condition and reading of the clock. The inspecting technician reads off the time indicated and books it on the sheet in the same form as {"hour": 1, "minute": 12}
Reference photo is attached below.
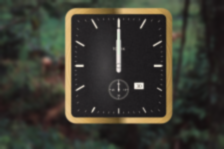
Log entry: {"hour": 12, "minute": 0}
